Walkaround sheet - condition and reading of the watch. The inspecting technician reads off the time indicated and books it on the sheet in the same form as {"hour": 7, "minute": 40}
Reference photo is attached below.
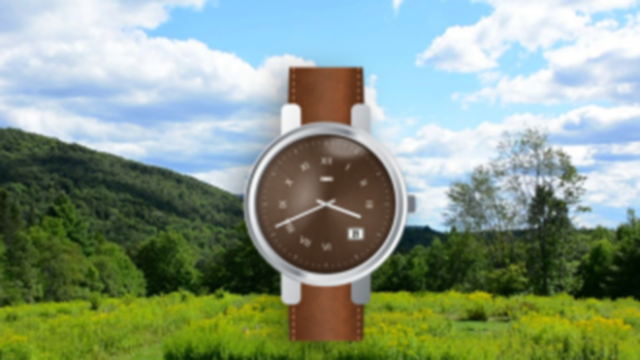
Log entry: {"hour": 3, "minute": 41}
